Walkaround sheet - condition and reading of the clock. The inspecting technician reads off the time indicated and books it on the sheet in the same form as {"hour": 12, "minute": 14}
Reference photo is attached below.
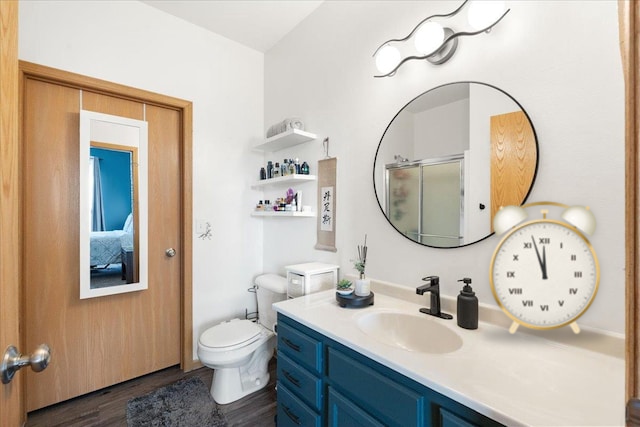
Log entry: {"hour": 11, "minute": 57}
